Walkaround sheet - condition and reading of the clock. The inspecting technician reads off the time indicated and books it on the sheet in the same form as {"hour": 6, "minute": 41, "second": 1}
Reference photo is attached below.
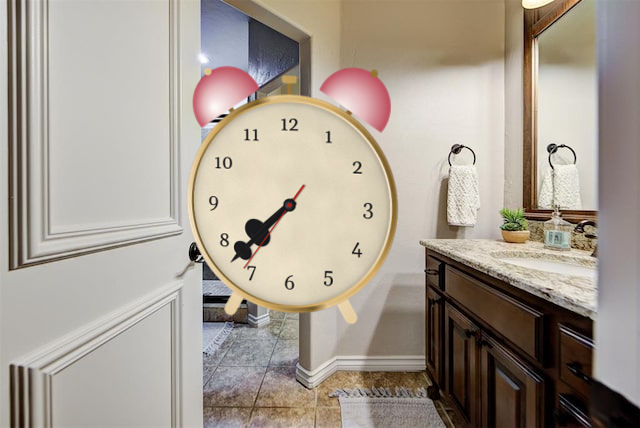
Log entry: {"hour": 7, "minute": 37, "second": 36}
